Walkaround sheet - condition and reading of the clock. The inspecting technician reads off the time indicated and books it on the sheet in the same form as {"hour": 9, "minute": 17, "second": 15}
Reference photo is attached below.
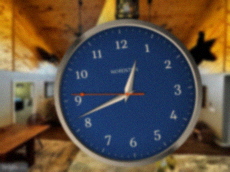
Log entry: {"hour": 12, "minute": 41, "second": 46}
